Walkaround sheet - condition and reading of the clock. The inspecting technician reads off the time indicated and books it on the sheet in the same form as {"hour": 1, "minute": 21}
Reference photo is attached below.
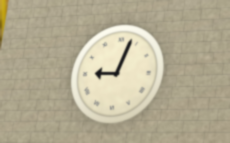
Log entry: {"hour": 9, "minute": 3}
